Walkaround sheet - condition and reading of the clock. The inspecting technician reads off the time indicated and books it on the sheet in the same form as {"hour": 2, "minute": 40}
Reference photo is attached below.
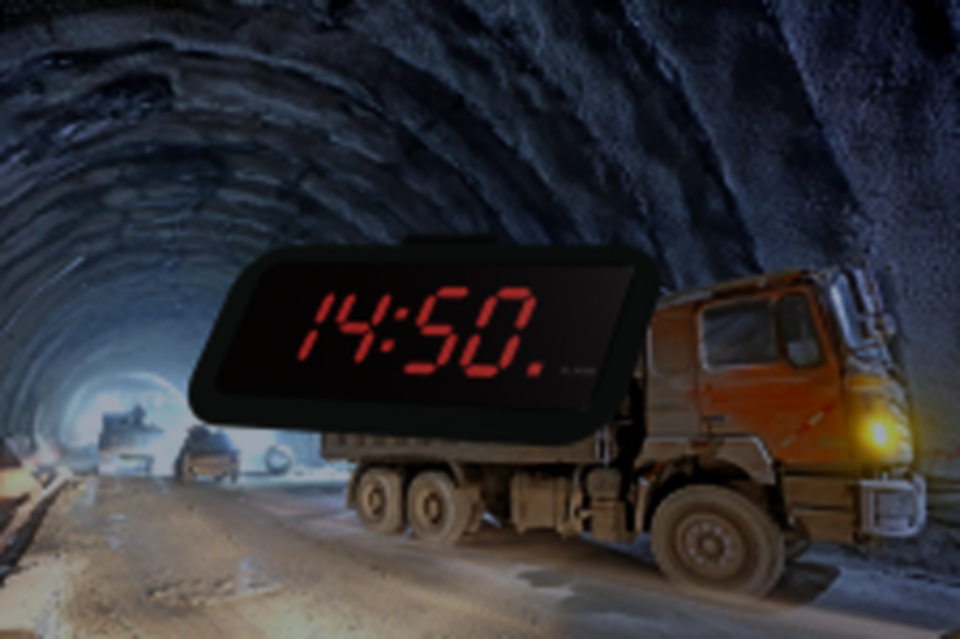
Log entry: {"hour": 14, "minute": 50}
